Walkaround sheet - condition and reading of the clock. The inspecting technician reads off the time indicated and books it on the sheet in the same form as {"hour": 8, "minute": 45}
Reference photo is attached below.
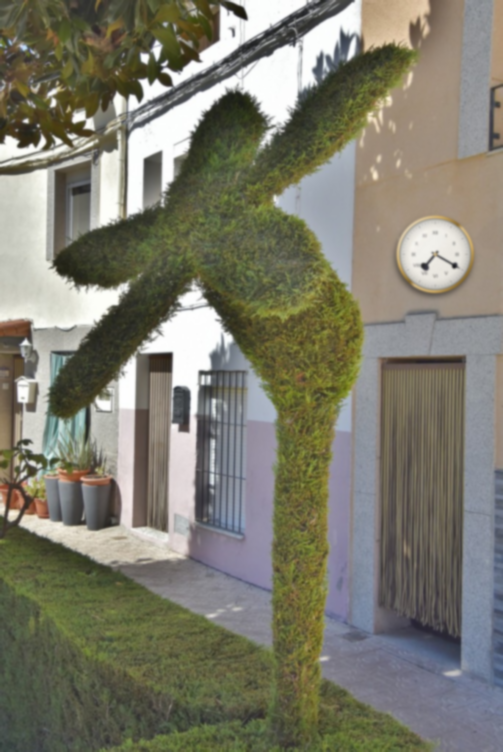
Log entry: {"hour": 7, "minute": 20}
